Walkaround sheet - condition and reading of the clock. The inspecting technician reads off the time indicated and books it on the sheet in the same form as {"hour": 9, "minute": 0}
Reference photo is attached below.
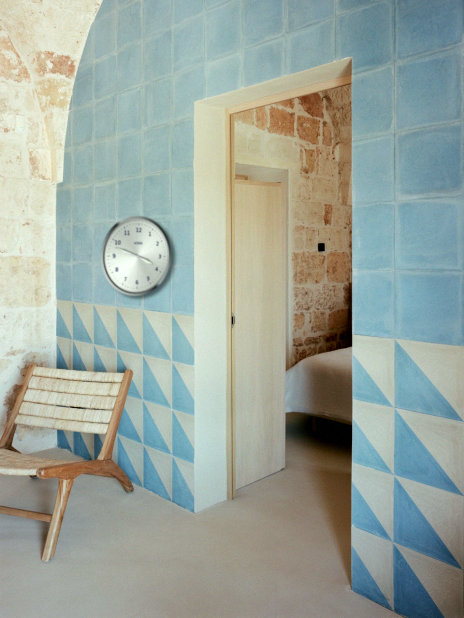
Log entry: {"hour": 3, "minute": 48}
